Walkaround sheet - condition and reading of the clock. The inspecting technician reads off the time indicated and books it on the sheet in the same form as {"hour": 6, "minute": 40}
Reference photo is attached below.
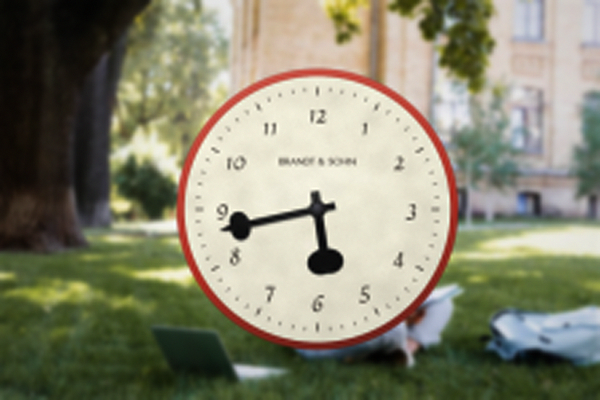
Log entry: {"hour": 5, "minute": 43}
